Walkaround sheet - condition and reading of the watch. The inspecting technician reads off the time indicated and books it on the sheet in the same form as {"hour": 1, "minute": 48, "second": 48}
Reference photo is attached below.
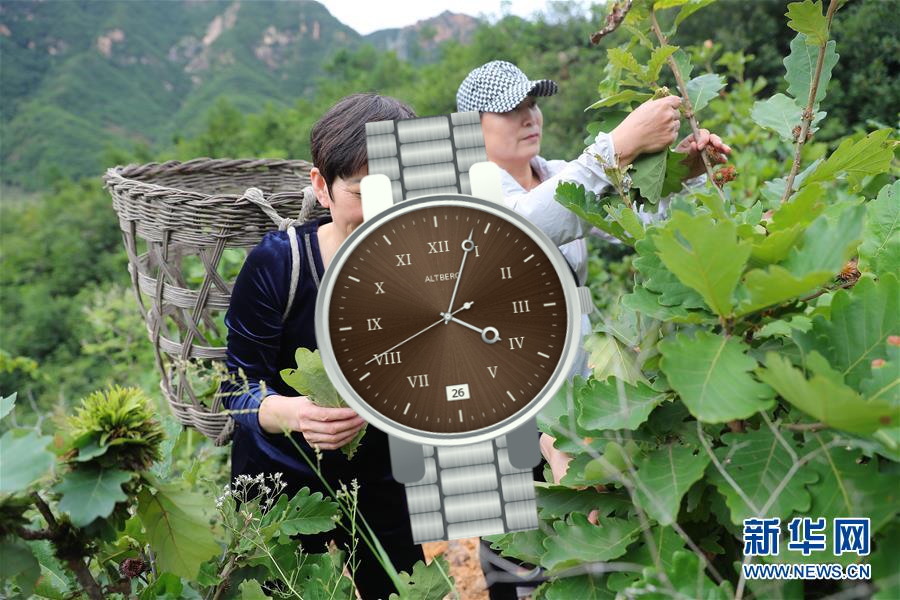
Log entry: {"hour": 4, "minute": 3, "second": 41}
